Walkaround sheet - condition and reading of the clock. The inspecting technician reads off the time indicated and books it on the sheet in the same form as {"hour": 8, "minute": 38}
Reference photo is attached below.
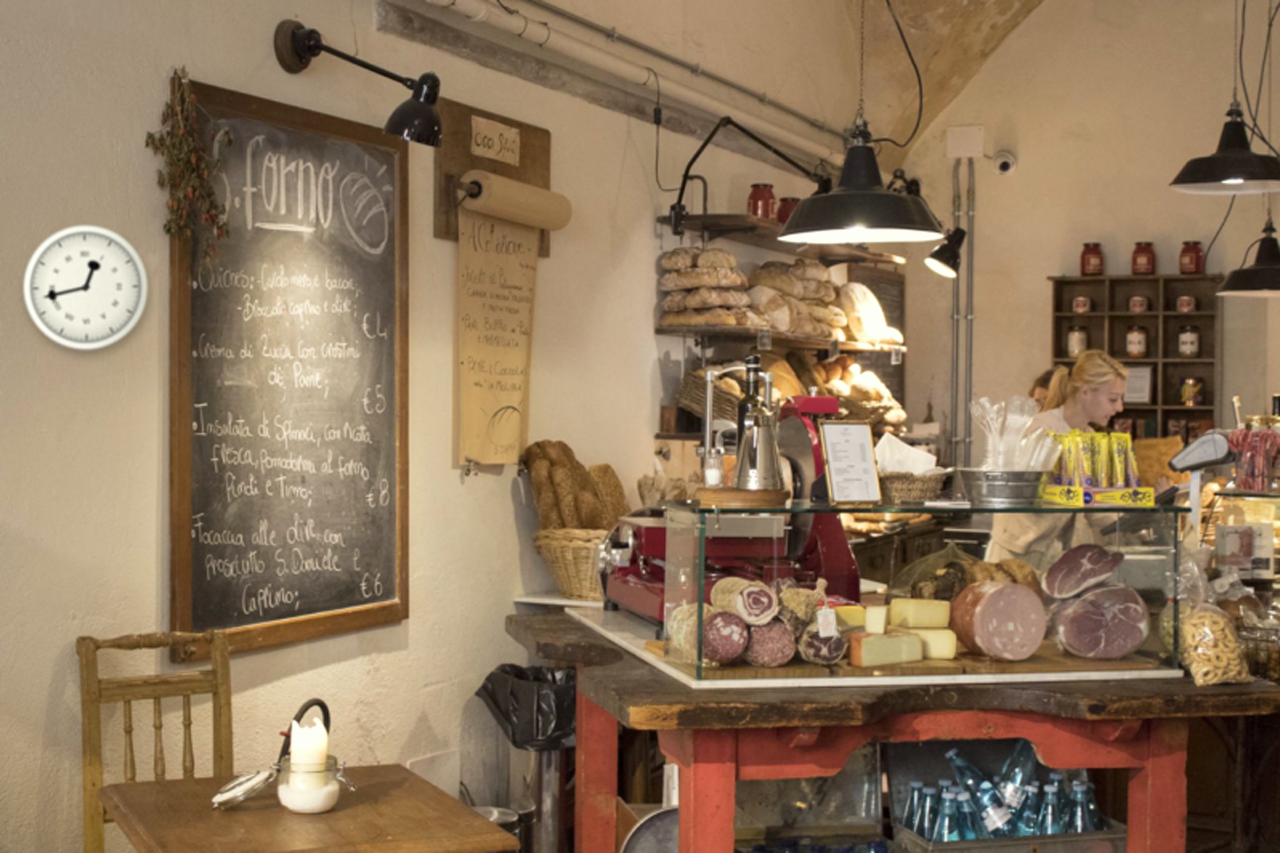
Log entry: {"hour": 12, "minute": 43}
